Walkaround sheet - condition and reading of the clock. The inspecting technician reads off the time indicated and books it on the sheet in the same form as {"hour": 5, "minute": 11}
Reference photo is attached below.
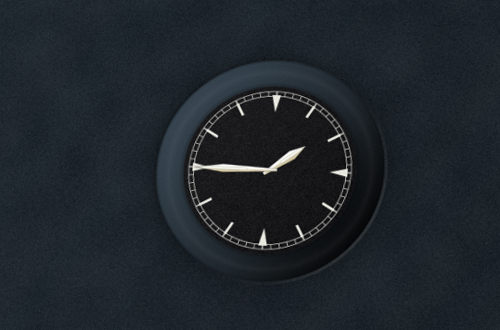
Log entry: {"hour": 1, "minute": 45}
